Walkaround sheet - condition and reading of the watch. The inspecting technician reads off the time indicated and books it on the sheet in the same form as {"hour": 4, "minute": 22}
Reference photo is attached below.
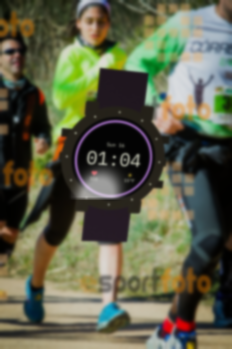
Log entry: {"hour": 1, "minute": 4}
